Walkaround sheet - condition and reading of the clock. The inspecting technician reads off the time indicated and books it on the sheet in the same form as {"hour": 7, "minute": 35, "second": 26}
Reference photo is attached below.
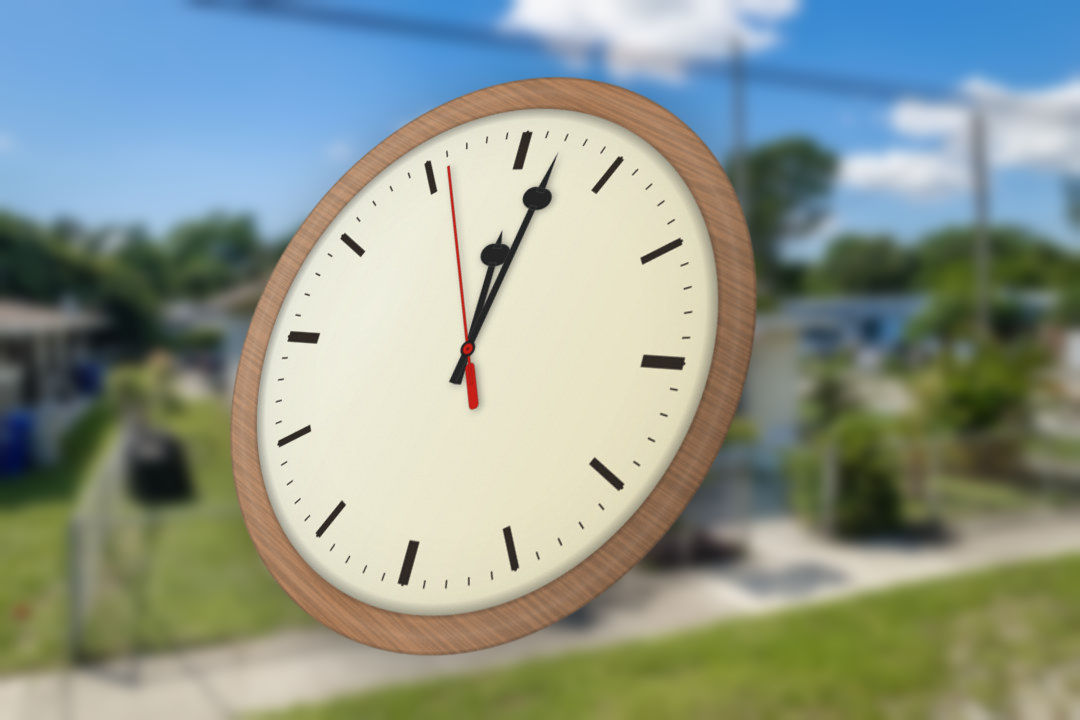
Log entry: {"hour": 12, "minute": 1, "second": 56}
